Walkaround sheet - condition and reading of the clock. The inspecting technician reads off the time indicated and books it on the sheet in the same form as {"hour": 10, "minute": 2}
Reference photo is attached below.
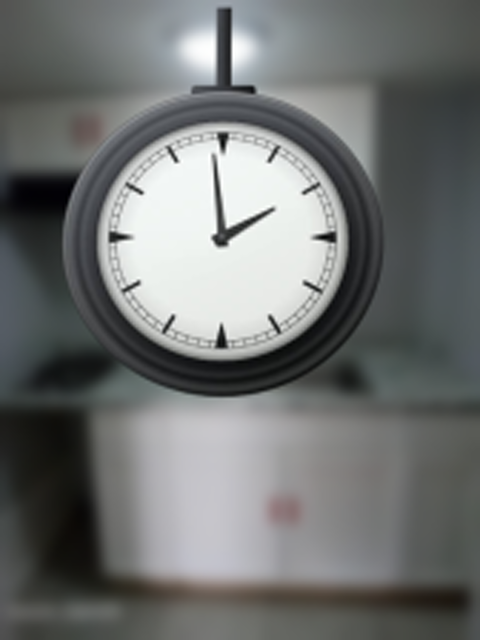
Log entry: {"hour": 1, "minute": 59}
